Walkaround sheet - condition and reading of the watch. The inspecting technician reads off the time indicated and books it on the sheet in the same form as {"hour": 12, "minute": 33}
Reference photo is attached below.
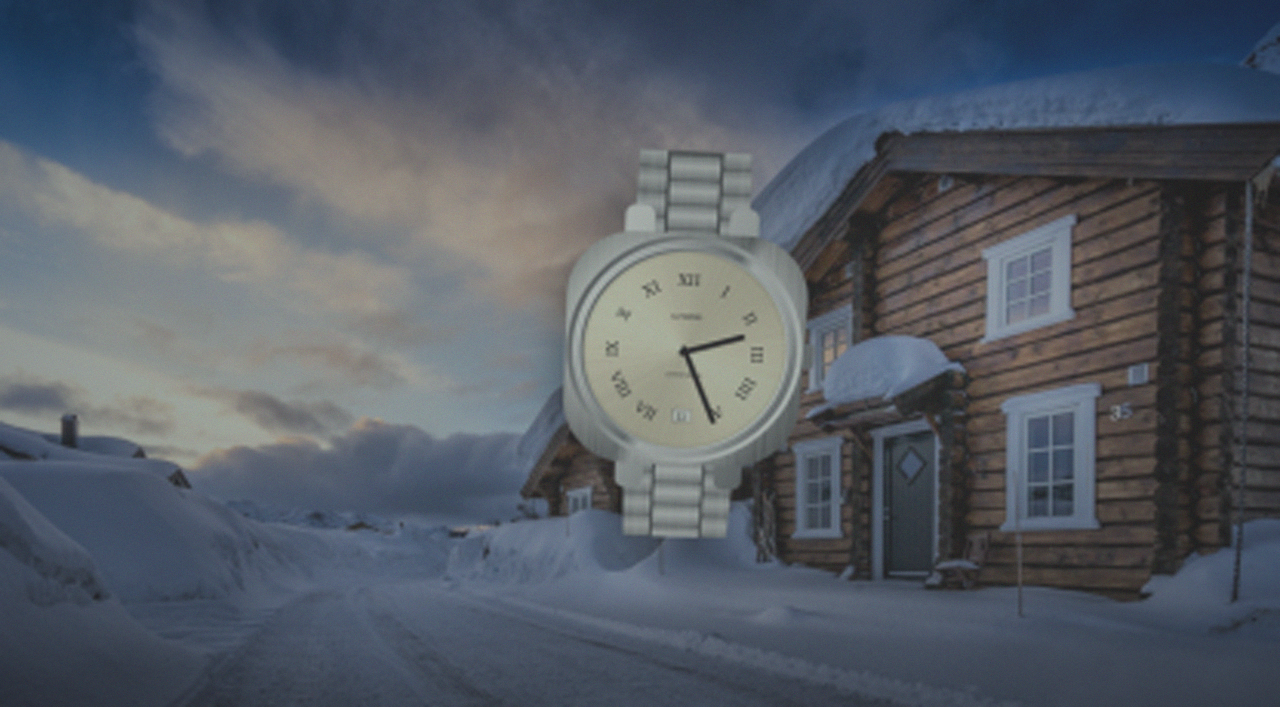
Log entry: {"hour": 2, "minute": 26}
